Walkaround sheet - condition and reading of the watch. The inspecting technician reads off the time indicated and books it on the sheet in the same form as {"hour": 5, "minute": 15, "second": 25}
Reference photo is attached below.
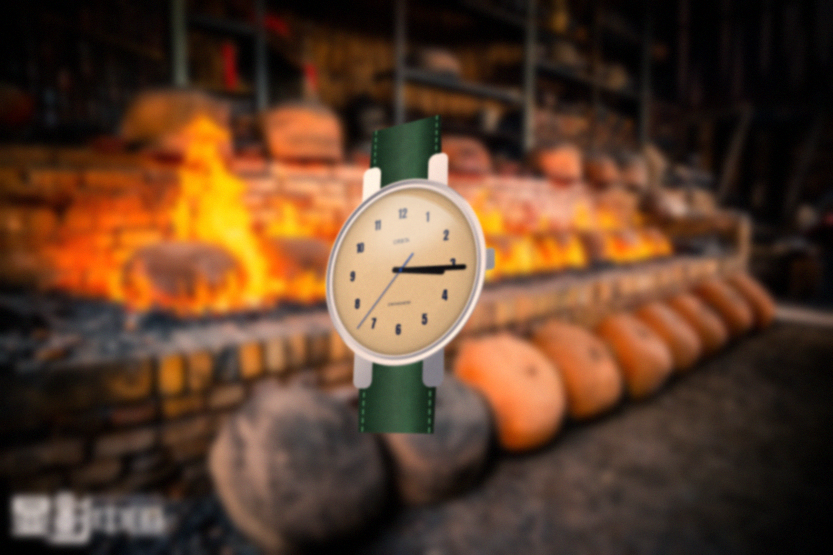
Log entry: {"hour": 3, "minute": 15, "second": 37}
